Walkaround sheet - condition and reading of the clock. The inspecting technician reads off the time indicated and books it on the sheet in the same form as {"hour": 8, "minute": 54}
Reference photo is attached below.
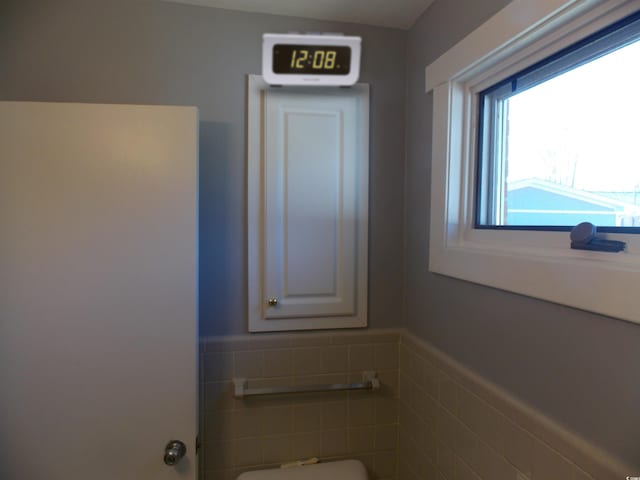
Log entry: {"hour": 12, "minute": 8}
